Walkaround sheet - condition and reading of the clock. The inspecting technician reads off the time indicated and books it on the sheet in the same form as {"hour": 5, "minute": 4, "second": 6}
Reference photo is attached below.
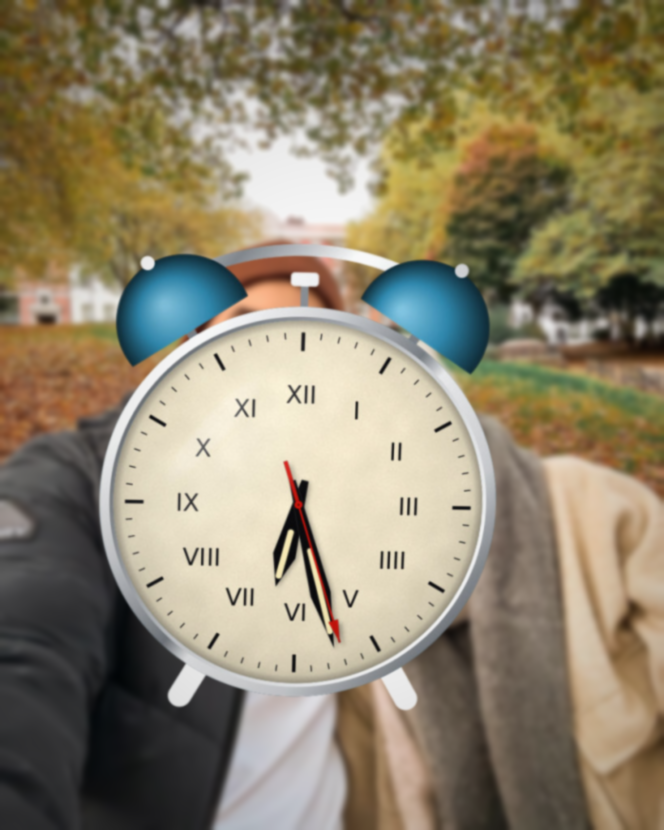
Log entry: {"hour": 6, "minute": 27, "second": 27}
